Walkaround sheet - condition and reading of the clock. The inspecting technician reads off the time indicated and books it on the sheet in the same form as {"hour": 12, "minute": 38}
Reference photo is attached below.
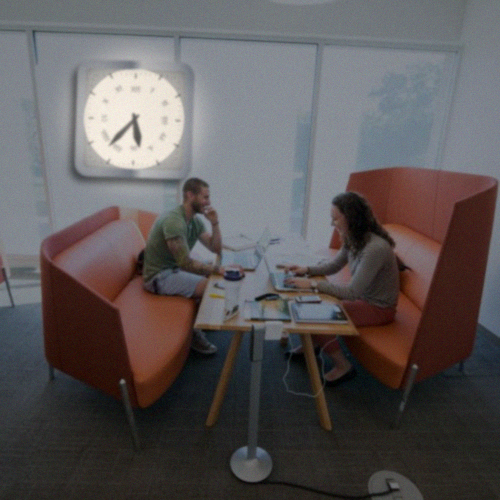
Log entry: {"hour": 5, "minute": 37}
